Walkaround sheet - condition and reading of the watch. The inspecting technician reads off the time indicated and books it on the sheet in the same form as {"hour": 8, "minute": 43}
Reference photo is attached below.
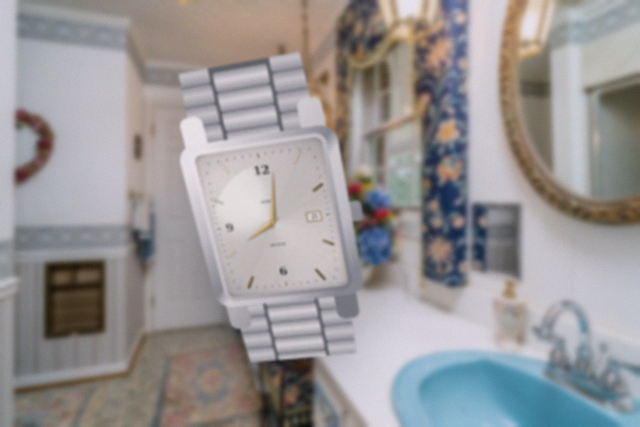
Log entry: {"hour": 8, "minute": 2}
